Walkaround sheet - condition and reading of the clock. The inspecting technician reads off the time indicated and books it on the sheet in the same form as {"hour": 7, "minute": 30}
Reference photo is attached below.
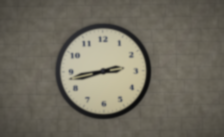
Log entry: {"hour": 2, "minute": 43}
